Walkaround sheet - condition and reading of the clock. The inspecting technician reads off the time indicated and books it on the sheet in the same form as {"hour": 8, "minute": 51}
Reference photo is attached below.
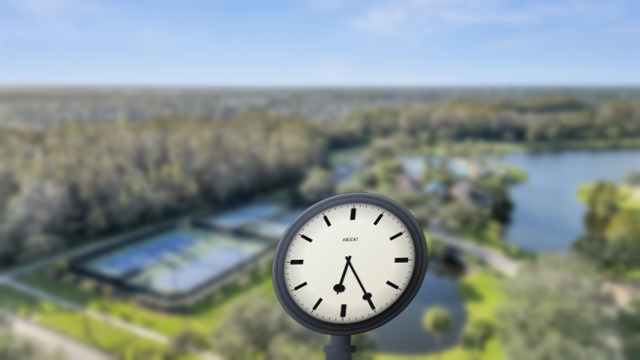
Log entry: {"hour": 6, "minute": 25}
